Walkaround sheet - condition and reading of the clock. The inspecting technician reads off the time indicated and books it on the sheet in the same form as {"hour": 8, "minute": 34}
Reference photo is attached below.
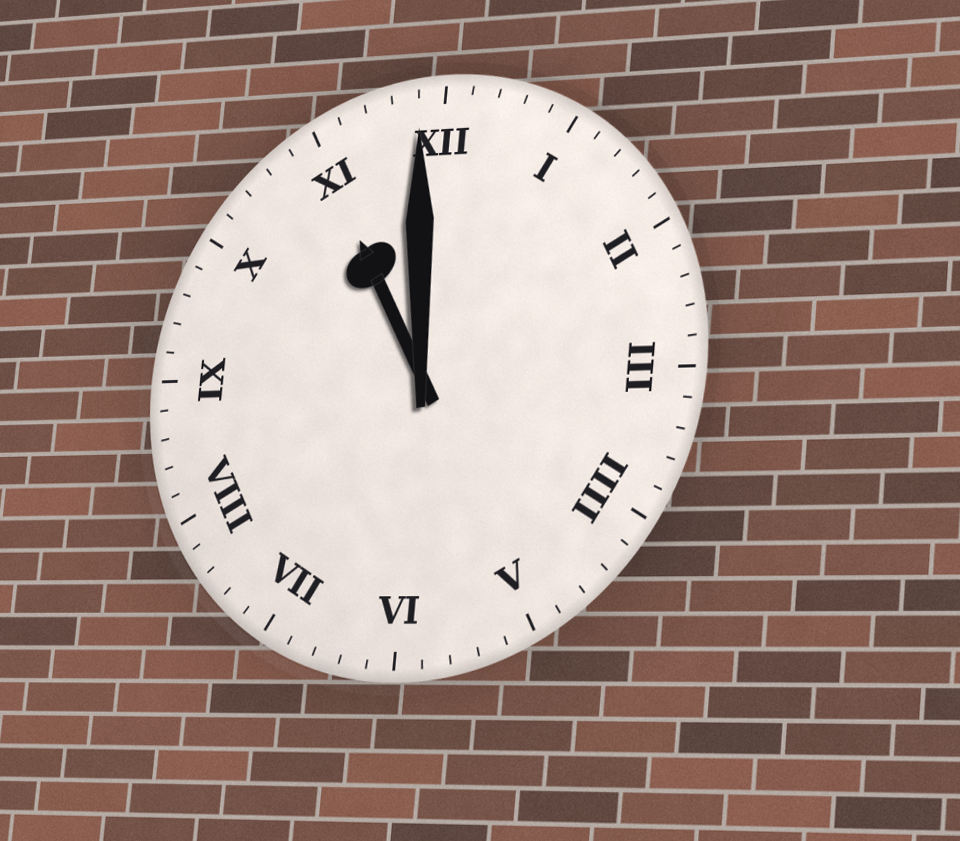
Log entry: {"hour": 10, "minute": 59}
